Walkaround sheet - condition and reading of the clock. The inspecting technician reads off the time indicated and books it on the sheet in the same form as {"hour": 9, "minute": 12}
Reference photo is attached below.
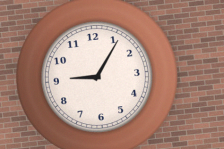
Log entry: {"hour": 9, "minute": 6}
